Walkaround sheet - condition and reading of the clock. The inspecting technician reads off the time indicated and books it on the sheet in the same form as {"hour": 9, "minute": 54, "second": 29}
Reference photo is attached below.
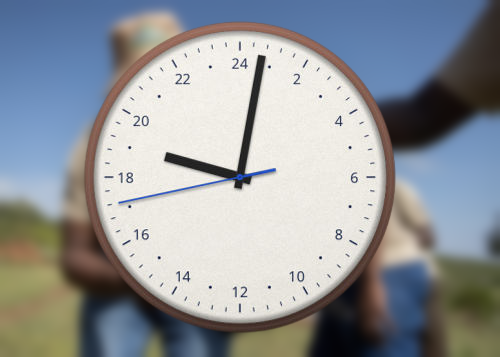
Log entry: {"hour": 19, "minute": 1, "second": 43}
